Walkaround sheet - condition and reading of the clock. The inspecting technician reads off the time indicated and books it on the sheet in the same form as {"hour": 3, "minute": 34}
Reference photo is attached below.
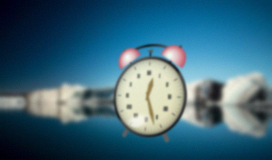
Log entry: {"hour": 12, "minute": 27}
